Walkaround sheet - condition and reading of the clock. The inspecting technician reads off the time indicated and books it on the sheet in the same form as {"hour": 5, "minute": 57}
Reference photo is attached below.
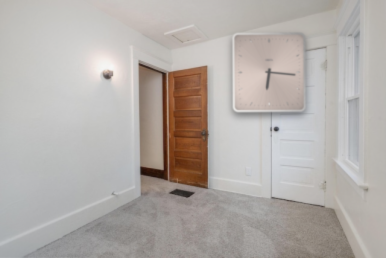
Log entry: {"hour": 6, "minute": 16}
